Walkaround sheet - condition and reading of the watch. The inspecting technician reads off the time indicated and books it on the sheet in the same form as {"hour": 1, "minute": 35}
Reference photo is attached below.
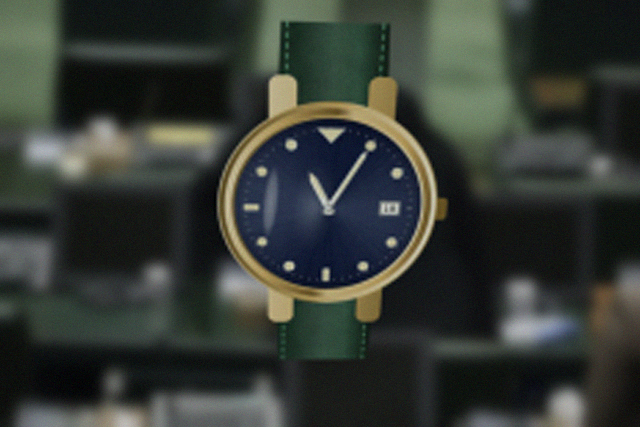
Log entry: {"hour": 11, "minute": 5}
